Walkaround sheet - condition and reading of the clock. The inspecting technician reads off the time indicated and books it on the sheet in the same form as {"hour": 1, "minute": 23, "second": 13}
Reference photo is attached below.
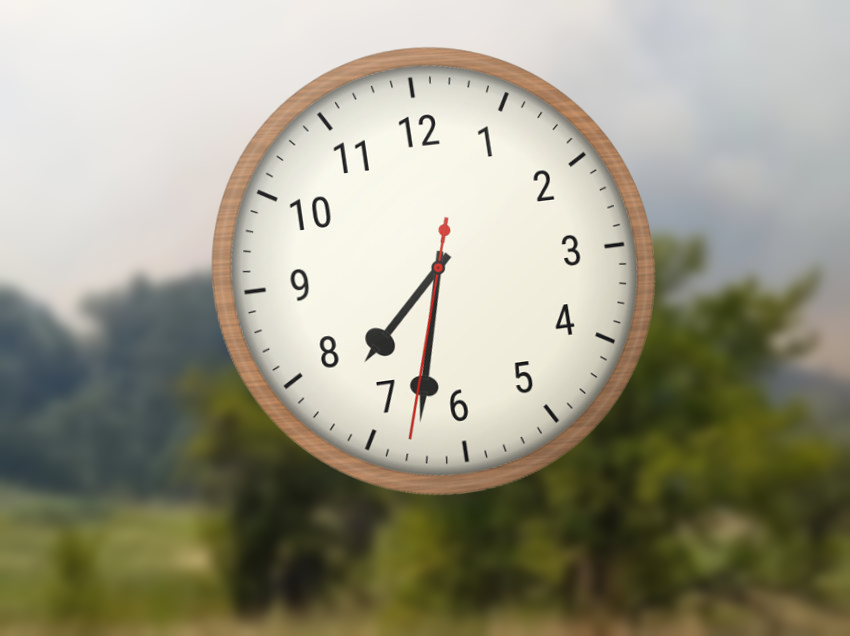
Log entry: {"hour": 7, "minute": 32, "second": 33}
